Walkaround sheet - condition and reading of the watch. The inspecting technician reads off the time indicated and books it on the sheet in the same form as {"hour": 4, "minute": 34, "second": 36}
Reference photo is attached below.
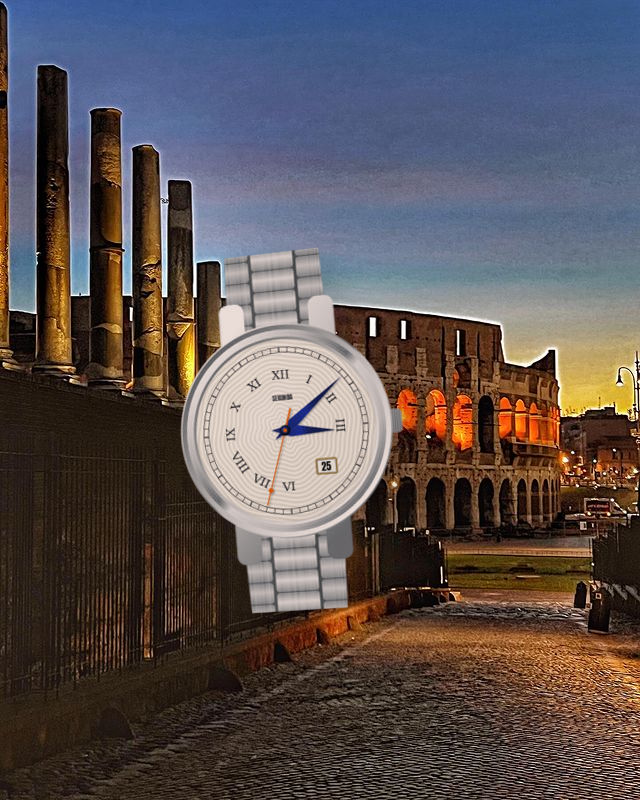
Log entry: {"hour": 3, "minute": 8, "second": 33}
